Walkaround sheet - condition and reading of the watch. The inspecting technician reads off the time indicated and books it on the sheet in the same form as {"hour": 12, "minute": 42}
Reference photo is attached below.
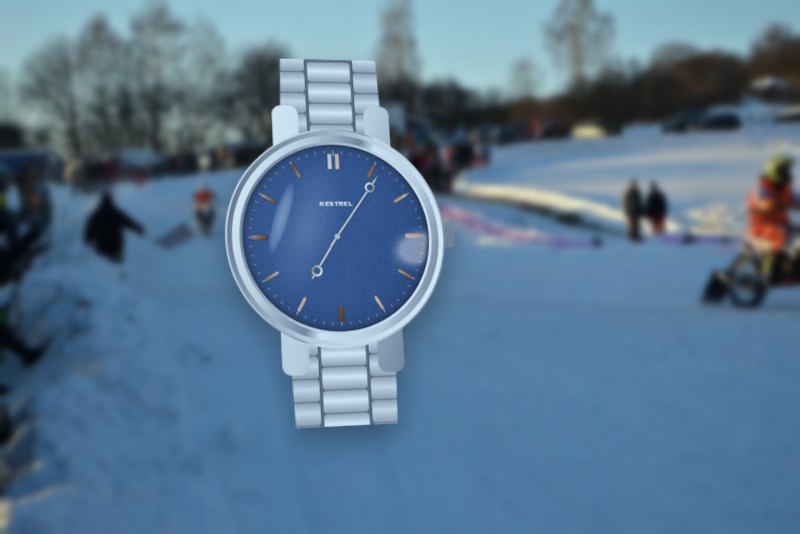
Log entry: {"hour": 7, "minute": 6}
